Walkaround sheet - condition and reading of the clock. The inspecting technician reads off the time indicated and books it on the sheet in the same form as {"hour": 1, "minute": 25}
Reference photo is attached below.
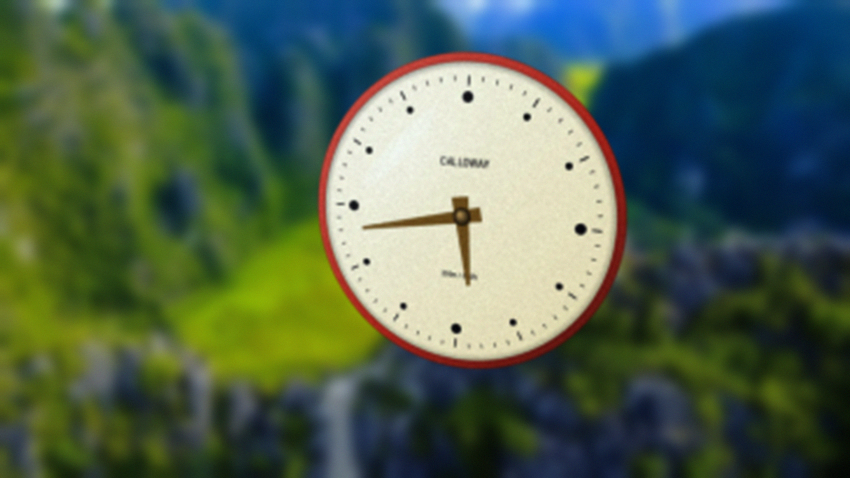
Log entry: {"hour": 5, "minute": 43}
